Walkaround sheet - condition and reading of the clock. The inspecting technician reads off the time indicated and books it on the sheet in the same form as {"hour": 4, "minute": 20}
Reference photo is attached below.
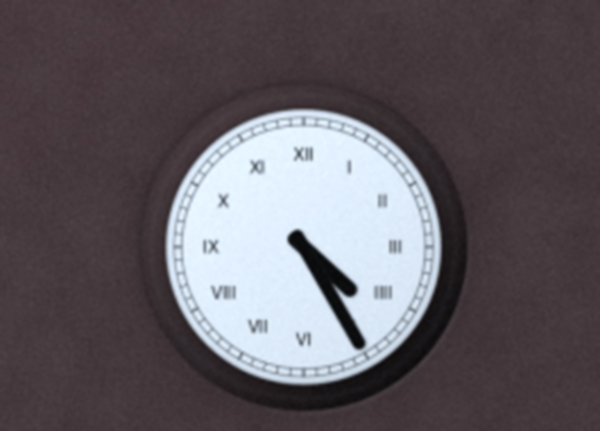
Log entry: {"hour": 4, "minute": 25}
